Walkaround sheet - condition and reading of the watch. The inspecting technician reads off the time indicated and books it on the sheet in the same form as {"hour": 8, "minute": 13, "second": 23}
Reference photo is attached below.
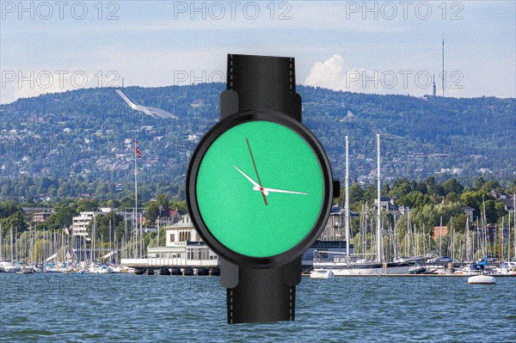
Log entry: {"hour": 10, "minute": 15, "second": 57}
